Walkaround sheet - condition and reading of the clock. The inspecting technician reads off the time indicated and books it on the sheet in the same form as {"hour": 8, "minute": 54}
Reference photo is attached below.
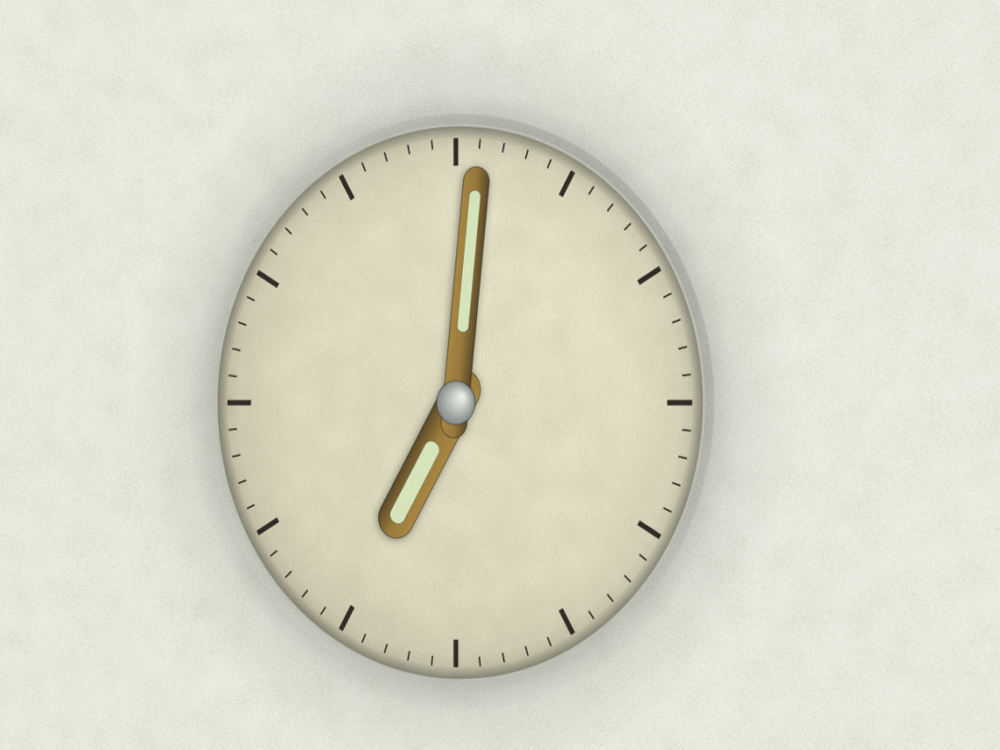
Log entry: {"hour": 7, "minute": 1}
